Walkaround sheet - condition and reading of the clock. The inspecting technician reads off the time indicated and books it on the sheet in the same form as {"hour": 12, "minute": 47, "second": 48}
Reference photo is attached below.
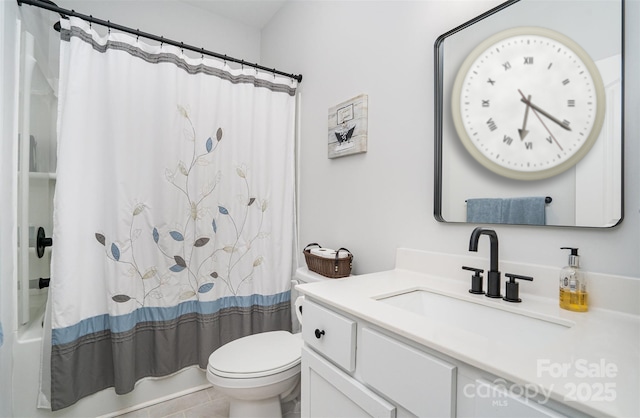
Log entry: {"hour": 6, "minute": 20, "second": 24}
